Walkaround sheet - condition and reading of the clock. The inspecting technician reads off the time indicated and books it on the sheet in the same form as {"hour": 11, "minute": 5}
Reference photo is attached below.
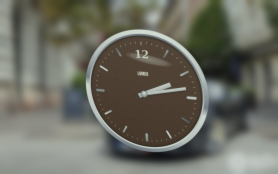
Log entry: {"hour": 2, "minute": 13}
